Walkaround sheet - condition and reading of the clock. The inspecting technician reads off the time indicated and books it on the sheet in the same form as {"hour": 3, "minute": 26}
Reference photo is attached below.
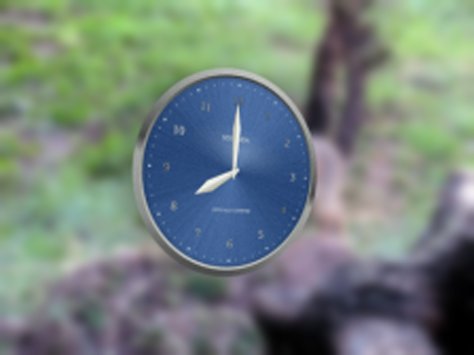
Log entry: {"hour": 8, "minute": 0}
